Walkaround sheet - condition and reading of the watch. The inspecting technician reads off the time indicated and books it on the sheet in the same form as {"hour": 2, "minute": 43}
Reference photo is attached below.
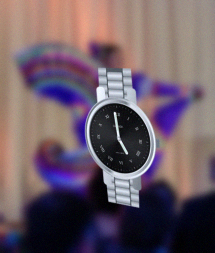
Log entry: {"hour": 4, "minute": 59}
